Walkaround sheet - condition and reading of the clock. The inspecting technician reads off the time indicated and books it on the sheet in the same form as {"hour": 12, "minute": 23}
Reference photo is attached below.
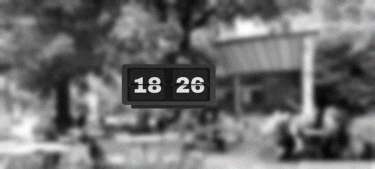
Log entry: {"hour": 18, "minute": 26}
